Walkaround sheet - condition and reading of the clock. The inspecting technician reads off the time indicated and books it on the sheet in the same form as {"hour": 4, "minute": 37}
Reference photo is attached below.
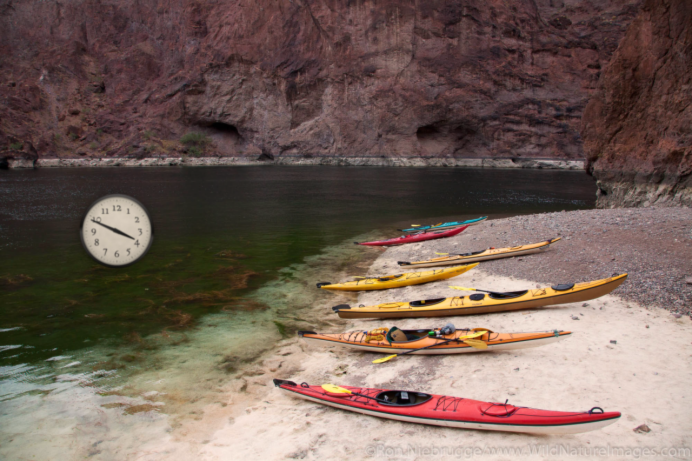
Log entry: {"hour": 3, "minute": 49}
